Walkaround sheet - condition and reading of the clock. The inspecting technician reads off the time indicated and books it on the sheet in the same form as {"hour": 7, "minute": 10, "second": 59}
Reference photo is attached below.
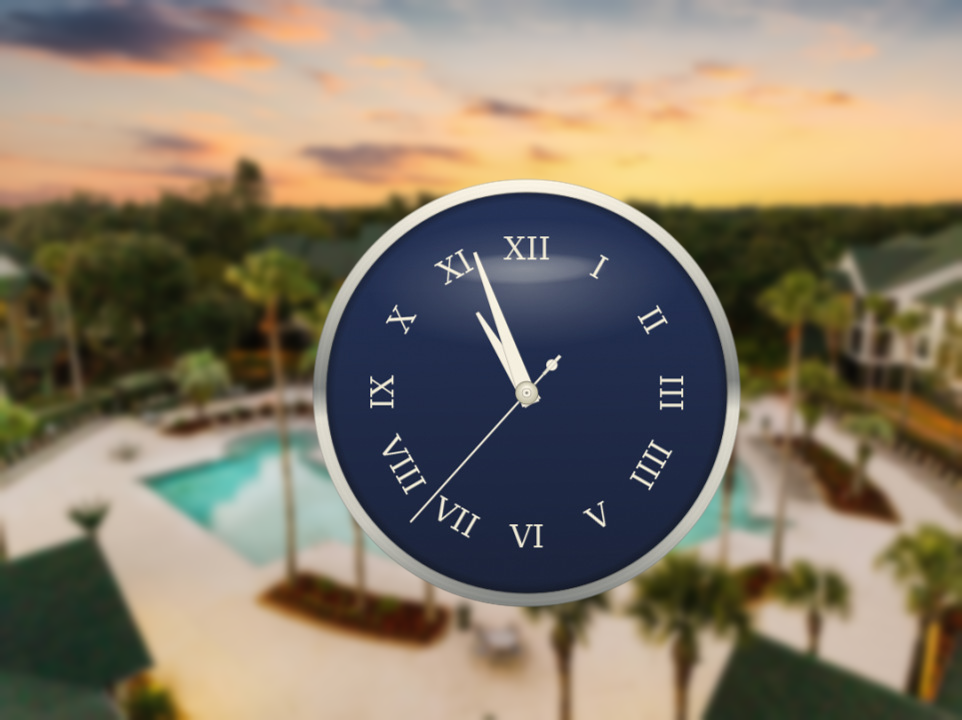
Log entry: {"hour": 10, "minute": 56, "second": 37}
